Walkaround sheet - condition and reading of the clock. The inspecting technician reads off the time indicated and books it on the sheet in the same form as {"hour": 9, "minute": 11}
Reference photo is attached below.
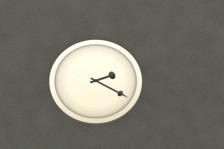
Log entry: {"hour": 2, "minute": 20}
